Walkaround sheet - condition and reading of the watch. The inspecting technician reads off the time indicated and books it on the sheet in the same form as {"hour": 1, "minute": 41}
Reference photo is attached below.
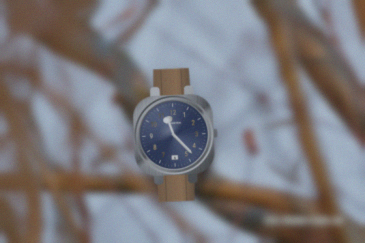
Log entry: {"hour": 11, "minute": 23}
